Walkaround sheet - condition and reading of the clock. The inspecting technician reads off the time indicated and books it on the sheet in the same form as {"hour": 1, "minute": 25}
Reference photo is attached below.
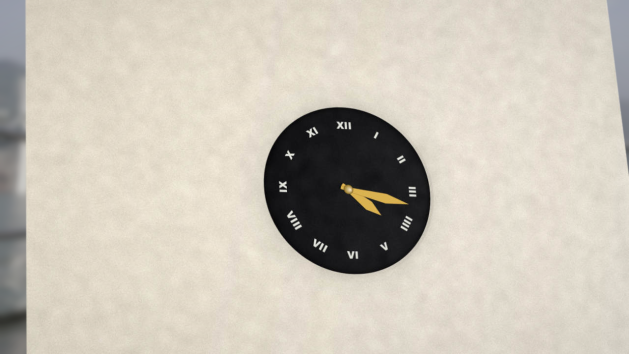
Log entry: {"hour": 4, "minute": 17}
